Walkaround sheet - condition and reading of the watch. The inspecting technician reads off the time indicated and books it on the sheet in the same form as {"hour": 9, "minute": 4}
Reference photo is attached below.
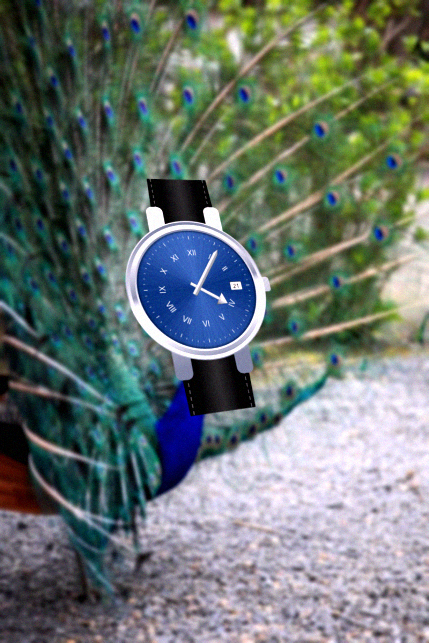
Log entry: {"hour": 4, "minute": 6}
